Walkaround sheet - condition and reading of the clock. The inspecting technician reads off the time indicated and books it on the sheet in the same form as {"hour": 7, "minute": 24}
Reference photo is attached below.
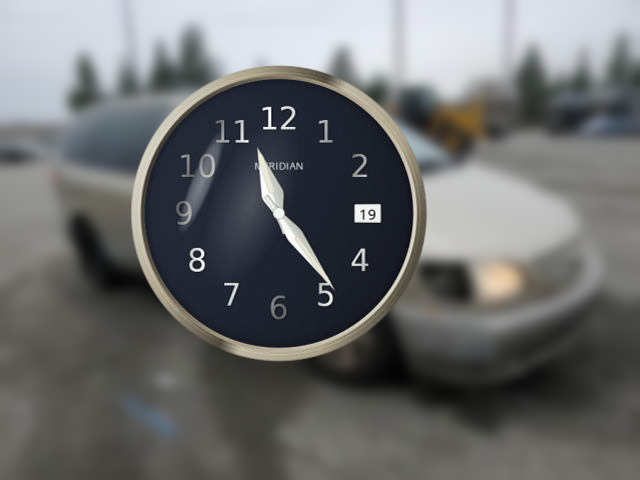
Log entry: {"hour": 11, "minute": 24}
